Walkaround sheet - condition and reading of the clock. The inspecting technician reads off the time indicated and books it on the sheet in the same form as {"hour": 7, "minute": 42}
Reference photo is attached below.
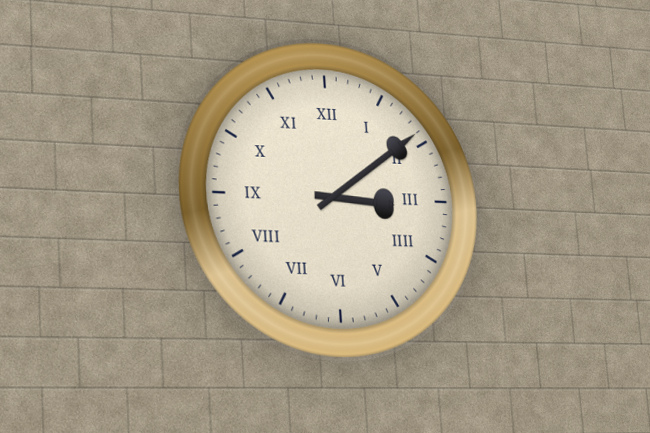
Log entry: {"hour": 3, "minute": 9}
